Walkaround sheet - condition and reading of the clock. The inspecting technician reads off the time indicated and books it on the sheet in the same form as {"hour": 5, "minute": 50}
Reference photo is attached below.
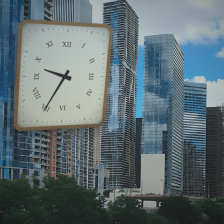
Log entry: {"hour": 9, "minute": 35}
